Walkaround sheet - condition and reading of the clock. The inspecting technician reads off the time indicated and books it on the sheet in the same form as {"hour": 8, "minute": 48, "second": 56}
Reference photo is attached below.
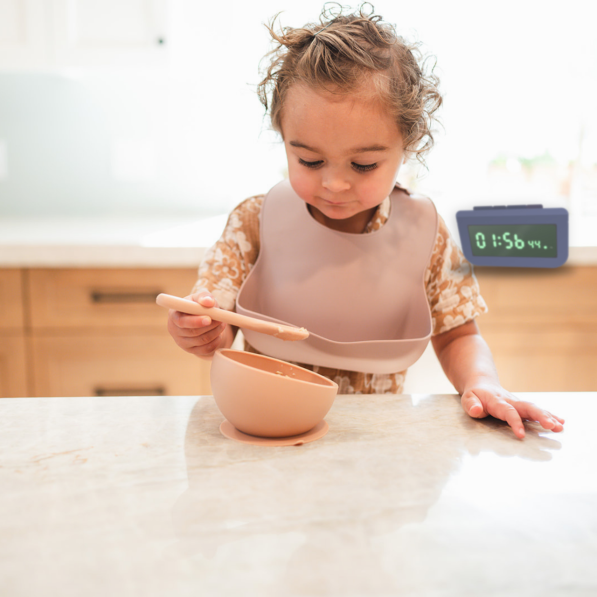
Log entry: {"hour": 1, "minute": 56, "second": 44}
